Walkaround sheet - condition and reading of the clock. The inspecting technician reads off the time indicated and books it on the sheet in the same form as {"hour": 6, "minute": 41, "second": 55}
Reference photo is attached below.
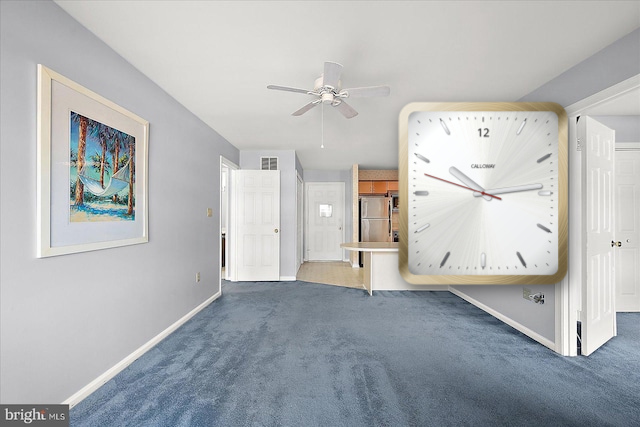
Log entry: {"hour": 10, "minute": 13, "second": 48}
